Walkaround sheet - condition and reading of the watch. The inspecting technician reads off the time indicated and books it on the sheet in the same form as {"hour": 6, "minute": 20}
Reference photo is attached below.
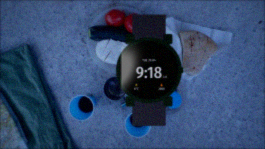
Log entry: {"hour": 9, "minute": 18}
